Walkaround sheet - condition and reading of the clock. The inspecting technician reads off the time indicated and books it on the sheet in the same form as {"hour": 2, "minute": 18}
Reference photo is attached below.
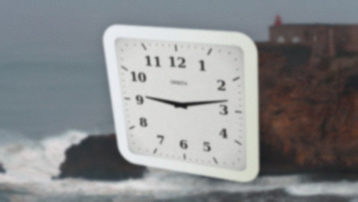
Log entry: {"hour": 9, "minute": 13}
